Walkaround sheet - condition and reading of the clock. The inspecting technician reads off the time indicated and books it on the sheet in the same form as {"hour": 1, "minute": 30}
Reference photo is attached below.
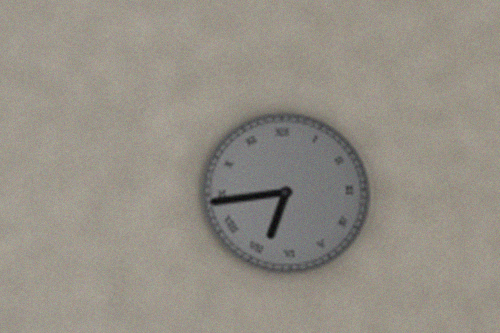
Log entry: {"hour": 6, "minute": 44}
